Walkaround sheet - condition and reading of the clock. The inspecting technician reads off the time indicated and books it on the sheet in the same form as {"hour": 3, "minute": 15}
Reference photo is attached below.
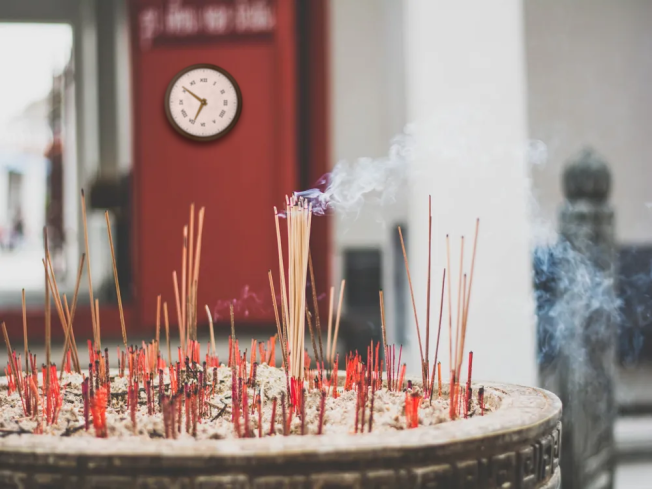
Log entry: {"hour": 6, "minute": 51}
